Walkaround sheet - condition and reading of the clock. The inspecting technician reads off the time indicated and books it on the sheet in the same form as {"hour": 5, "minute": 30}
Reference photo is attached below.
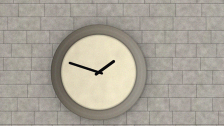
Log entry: {"hour": 1, "minute": 48}
